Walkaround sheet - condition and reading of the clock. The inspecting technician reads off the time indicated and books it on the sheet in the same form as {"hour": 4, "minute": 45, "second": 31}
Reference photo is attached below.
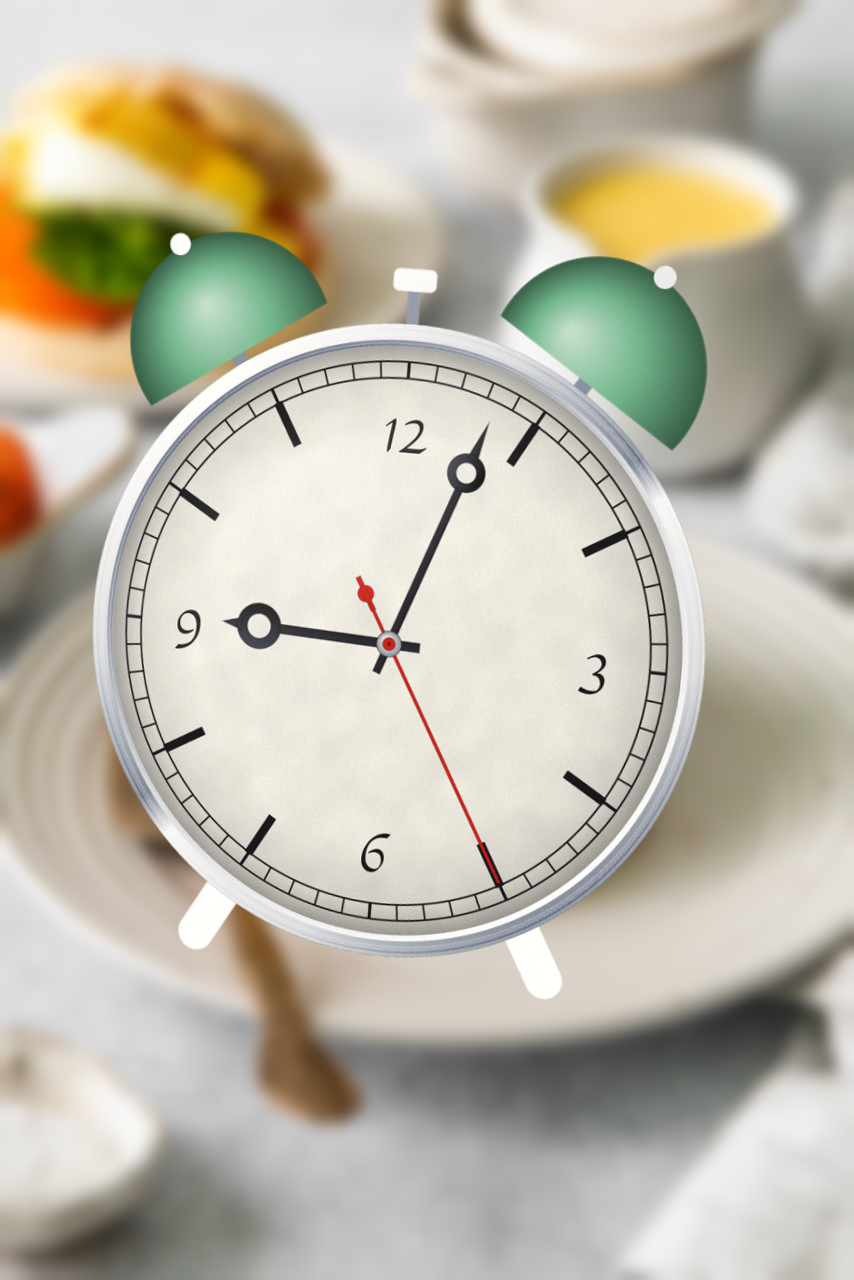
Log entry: {"hour": 9, "minute": 3, "second": 25}
